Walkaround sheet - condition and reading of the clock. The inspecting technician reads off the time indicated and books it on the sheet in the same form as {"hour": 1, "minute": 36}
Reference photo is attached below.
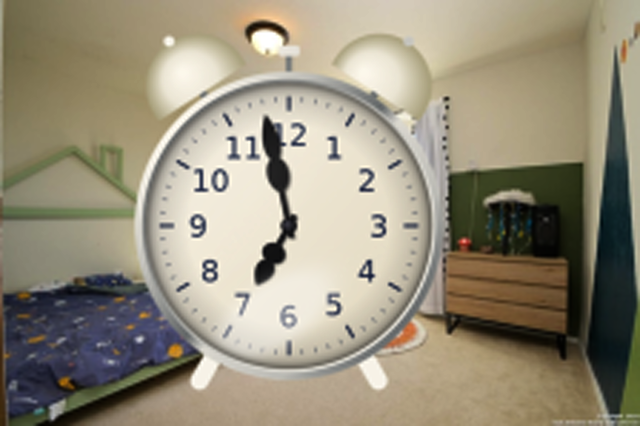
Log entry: {"hour": 6, "minute": 58}
